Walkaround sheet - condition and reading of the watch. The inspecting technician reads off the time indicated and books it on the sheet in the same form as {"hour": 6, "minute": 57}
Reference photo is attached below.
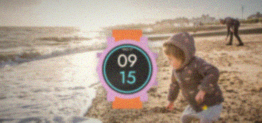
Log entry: {"hour": 9, "minute": 15}
